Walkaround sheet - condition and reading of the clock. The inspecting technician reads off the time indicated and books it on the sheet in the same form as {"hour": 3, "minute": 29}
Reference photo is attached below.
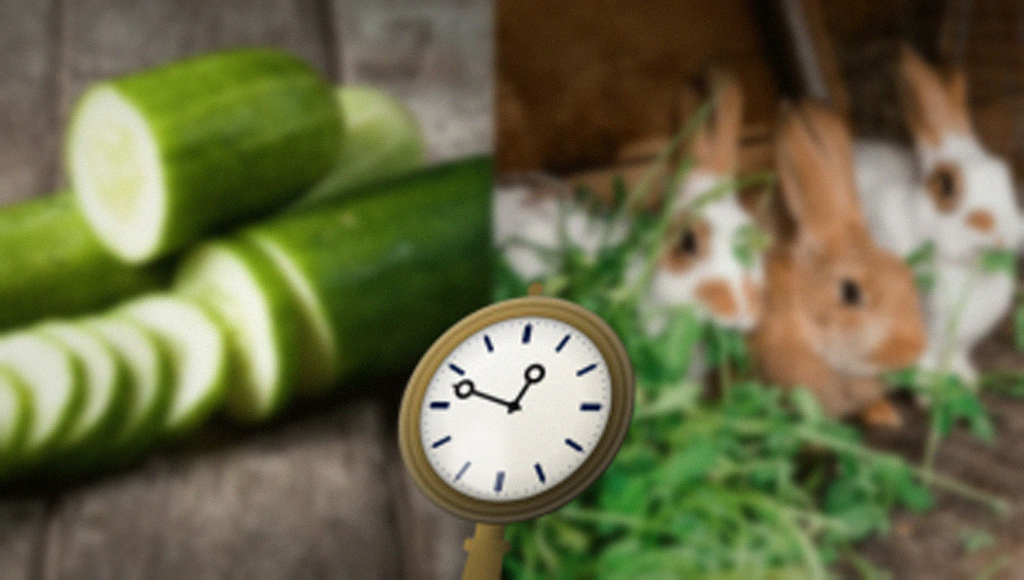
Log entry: {"hour": 12, "minute": 48}
